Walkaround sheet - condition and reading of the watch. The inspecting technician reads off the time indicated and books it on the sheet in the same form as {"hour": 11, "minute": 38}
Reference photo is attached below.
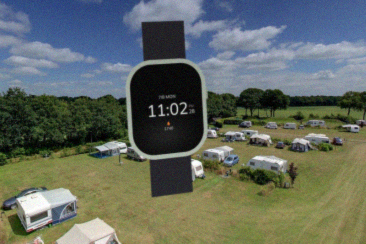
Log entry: {"hour": 11, "minute": 2}
